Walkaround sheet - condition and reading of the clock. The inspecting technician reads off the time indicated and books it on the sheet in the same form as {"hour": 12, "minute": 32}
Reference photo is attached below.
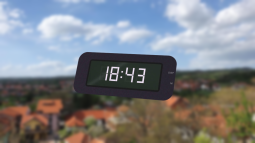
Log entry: {"hour": 18, "minute": 43}
